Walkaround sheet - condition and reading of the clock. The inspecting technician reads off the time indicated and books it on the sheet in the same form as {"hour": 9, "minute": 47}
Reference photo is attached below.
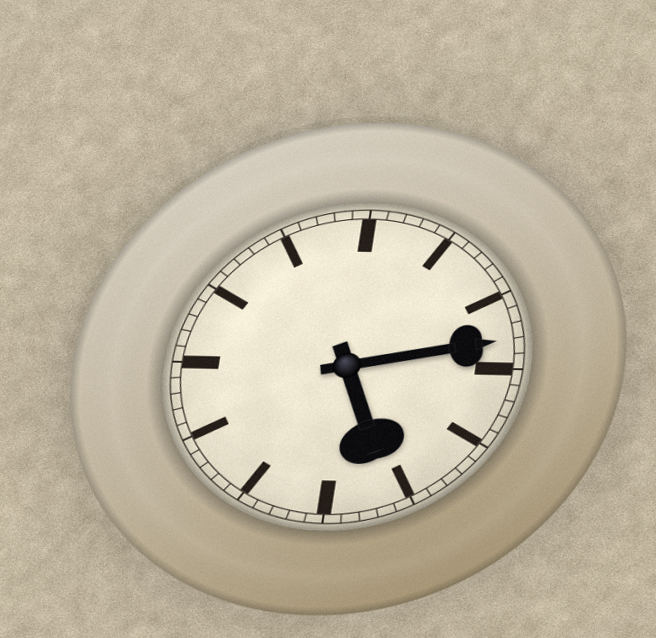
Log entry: {"hour": 5, "minute": 13}
